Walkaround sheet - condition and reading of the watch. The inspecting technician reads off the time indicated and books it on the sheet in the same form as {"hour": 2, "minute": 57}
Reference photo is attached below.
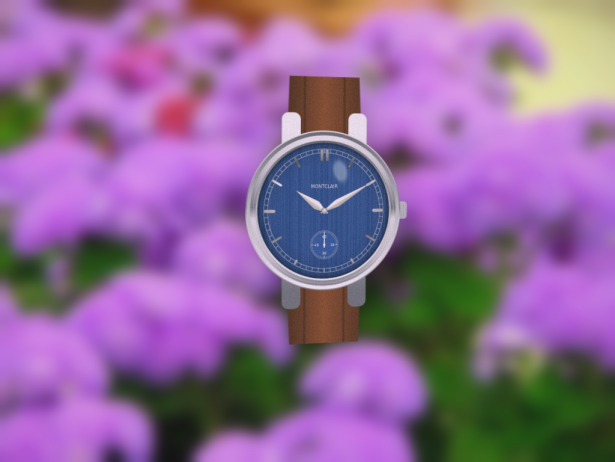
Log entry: {"hour": 10, "minute": 10}
